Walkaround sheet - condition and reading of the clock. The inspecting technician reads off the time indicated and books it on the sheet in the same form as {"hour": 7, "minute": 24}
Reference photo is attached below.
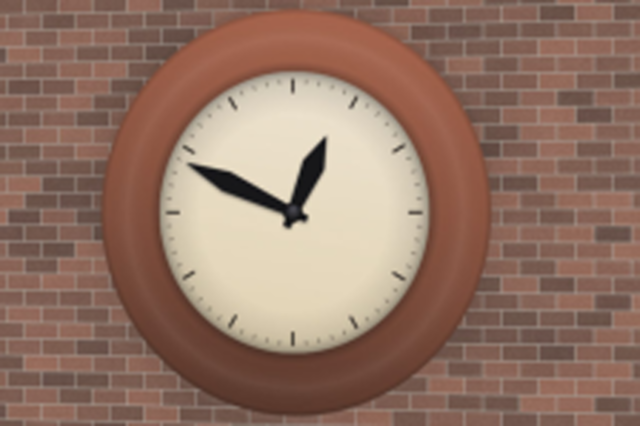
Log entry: {"hour": 12, "minute": 49}
